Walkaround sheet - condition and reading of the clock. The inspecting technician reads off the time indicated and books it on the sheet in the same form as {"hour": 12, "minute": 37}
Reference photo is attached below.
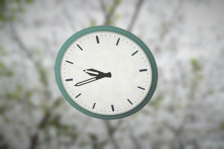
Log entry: {"hour": 9, "minute": 43}
